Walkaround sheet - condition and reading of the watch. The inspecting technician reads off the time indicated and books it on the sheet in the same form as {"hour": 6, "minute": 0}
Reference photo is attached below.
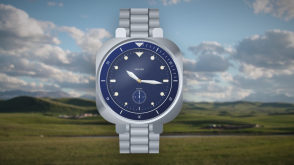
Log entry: {"hour": 10, "minute": 16}
